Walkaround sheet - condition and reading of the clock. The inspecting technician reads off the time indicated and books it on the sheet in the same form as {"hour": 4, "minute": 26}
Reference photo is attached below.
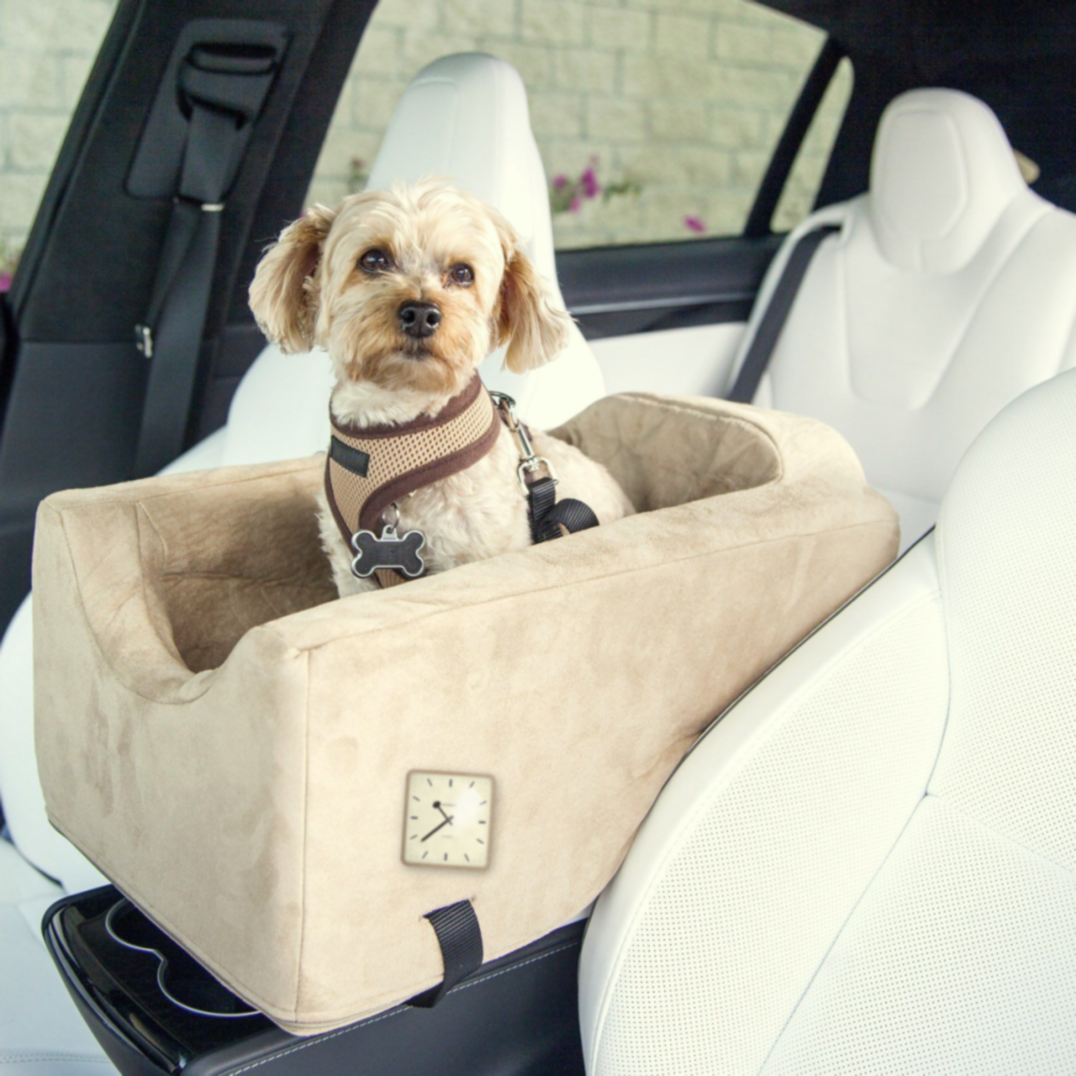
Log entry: {"hour": 10, "minute": 38}
